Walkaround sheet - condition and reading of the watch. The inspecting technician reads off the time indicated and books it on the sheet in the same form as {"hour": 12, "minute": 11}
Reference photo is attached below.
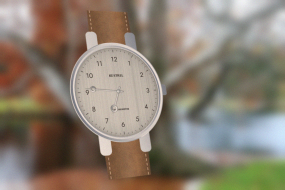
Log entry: {"hour": 6, "minute": 46}
